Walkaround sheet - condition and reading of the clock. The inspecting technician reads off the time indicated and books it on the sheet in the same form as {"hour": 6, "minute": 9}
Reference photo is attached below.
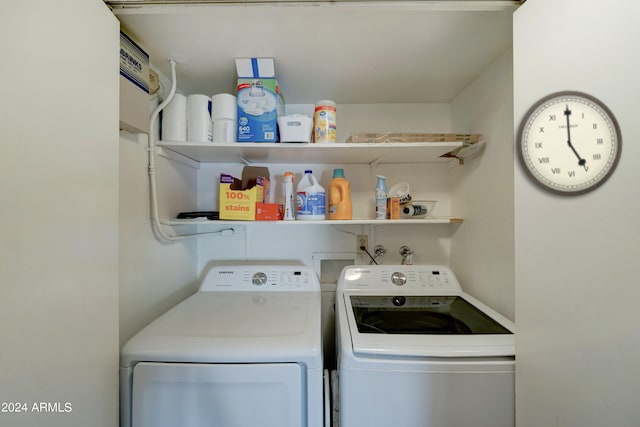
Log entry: {"hour": 5, "minute": 0}
